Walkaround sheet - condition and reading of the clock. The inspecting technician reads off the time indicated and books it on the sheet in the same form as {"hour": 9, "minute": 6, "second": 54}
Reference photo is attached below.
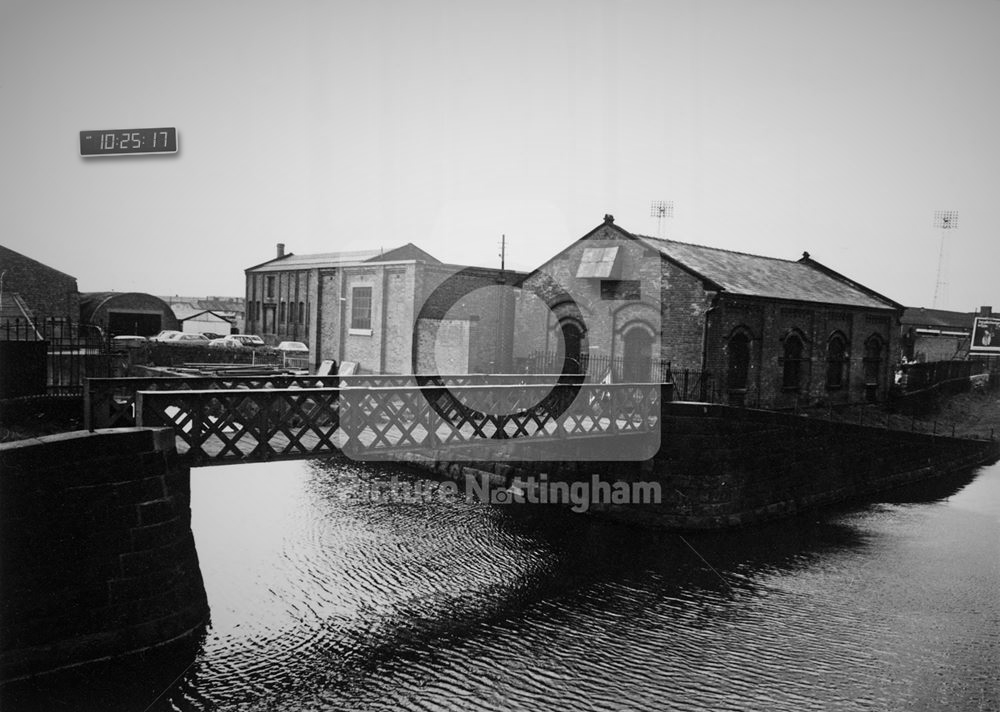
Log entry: {"hour": 10, "minute": 25, "second": 17}
